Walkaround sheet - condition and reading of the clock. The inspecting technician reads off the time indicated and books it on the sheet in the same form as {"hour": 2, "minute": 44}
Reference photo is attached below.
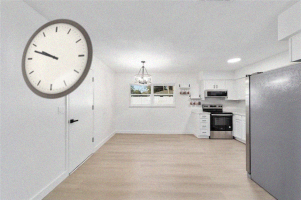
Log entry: {"hour": 9, "minute": 48}
